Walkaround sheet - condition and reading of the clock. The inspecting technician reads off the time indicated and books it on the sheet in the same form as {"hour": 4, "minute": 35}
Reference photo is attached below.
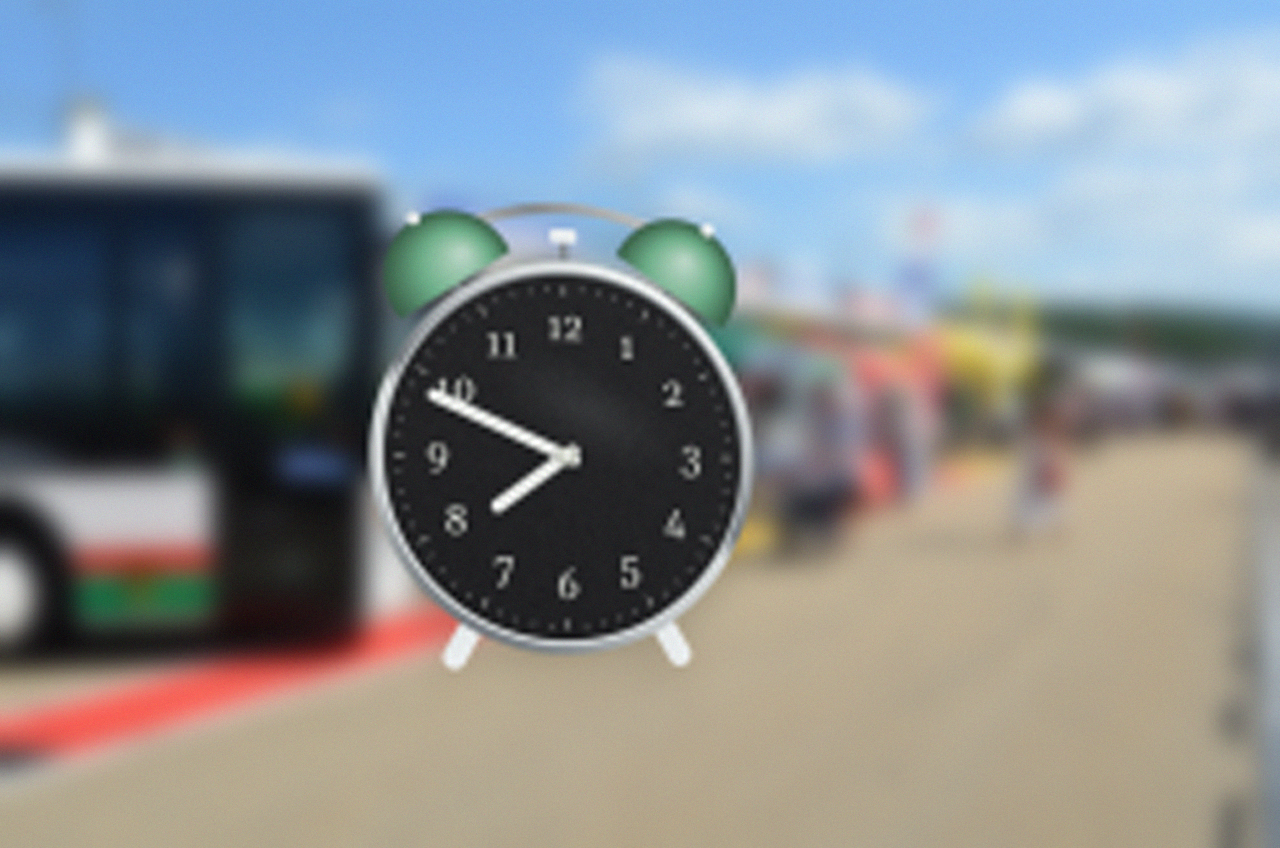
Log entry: {"hour": 7, "minute": 49}
